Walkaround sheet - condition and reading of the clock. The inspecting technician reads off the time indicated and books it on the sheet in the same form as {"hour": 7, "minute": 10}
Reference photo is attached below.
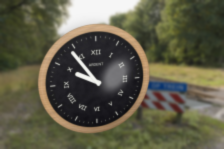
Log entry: {"hour": 9, "minute": 54}
